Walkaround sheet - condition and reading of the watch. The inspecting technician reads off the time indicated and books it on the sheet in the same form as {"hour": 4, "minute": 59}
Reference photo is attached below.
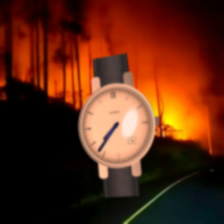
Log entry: {"hour": 7, "minute": 37}
